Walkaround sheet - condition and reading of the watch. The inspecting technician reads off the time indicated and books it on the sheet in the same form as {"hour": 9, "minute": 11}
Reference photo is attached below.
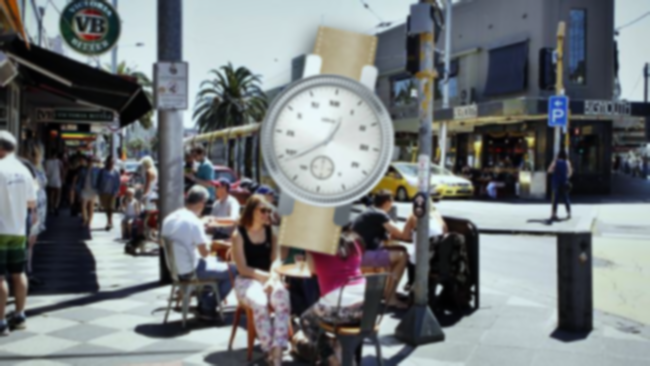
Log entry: {"hour": 12, "minute": 39}
